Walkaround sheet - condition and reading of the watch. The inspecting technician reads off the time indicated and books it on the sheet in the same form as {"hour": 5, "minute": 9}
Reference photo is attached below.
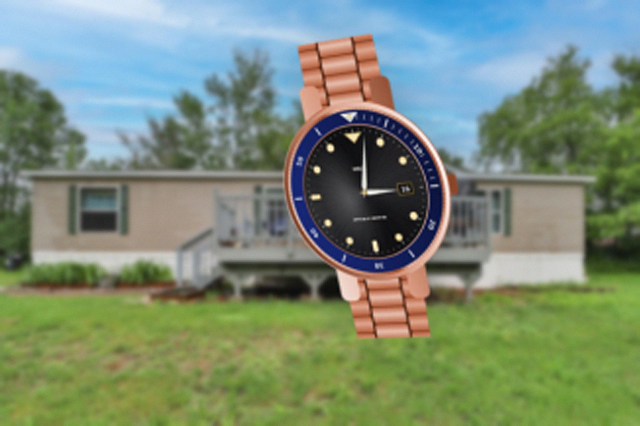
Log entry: {"hour": 3, "minute": 2}
